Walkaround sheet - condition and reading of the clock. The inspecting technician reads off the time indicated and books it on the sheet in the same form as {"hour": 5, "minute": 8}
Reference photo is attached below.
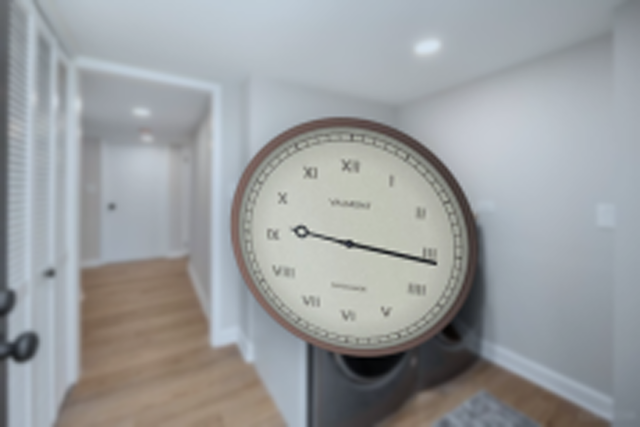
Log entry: {"hour": 9, "minute": 16}
